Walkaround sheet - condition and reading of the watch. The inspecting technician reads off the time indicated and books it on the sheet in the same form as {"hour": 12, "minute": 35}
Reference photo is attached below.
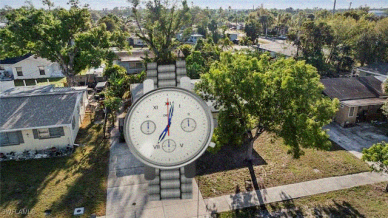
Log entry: {"hour": 7, "minute": 2}
